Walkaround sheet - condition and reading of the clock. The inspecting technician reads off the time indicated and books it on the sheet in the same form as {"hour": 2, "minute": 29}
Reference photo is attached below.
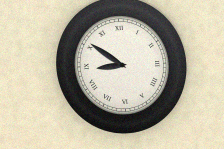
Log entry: {"hour": 8, "minute": 51}
